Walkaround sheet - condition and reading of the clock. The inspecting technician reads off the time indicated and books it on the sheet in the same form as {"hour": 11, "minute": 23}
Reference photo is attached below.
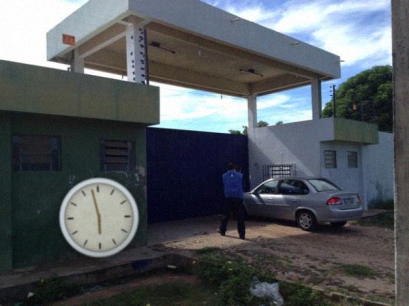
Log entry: {"hour": 5, "minute": 58}
